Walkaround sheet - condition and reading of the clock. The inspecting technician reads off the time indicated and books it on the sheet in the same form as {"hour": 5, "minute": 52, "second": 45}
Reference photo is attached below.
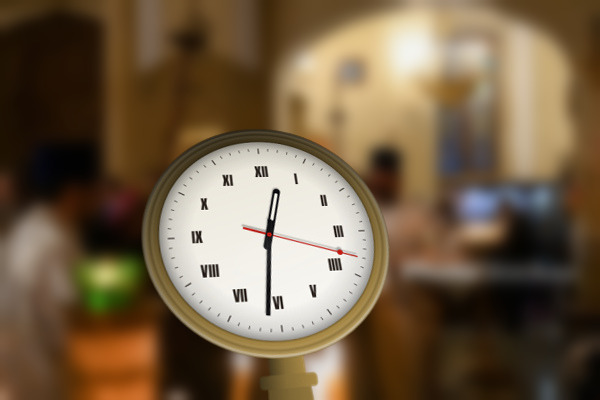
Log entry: {"hour": 12, "minute": 31, "second": 18}
